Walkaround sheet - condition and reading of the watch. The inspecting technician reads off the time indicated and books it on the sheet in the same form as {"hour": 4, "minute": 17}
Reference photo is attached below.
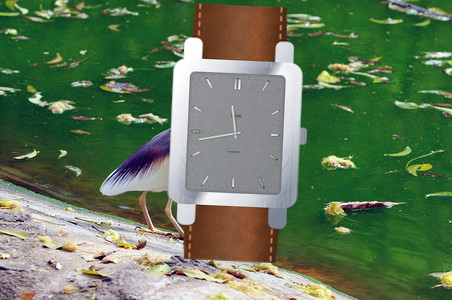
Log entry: {"hour": 11, "minute": 43}
